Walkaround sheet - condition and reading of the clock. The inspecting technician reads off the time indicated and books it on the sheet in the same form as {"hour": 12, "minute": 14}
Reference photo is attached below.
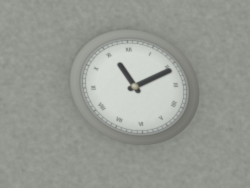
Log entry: {"hour": 11, "minute": 11}
